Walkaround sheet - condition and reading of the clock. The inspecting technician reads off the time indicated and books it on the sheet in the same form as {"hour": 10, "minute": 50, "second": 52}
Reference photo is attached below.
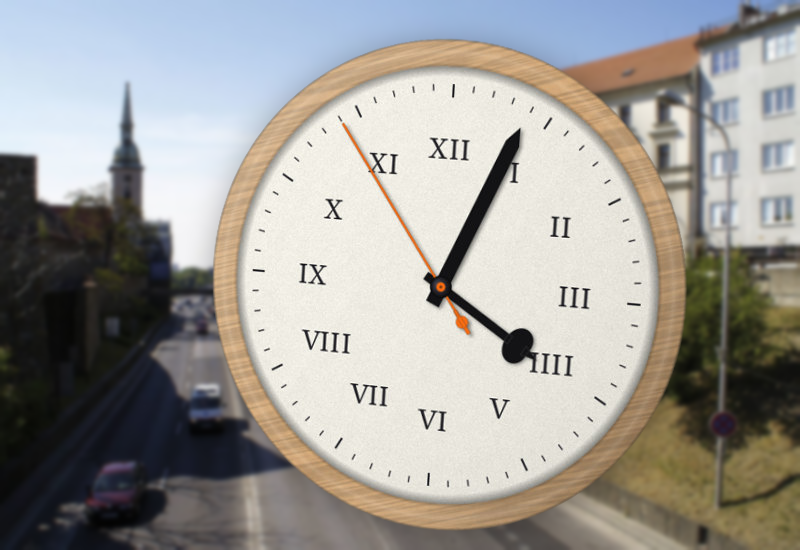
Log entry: {"hour": 4, "minute": 3, "second": 54}
